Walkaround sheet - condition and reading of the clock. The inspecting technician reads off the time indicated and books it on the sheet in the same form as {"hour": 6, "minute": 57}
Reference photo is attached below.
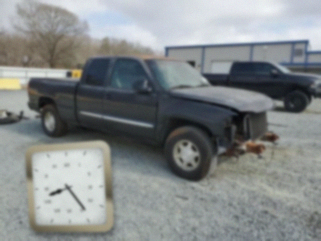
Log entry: {"hour": 8, "minute": 24}
